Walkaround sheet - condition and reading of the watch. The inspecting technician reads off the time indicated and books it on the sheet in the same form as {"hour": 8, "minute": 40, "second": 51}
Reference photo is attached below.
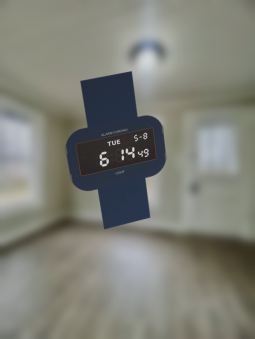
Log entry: {"hour": 6, "minute": 14, "second": 49}
